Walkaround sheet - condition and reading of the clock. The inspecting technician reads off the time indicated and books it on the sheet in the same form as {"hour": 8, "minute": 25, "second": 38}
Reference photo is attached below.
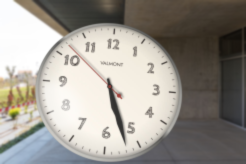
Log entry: {"hour": 5, "minute": 26, "second": 52}
